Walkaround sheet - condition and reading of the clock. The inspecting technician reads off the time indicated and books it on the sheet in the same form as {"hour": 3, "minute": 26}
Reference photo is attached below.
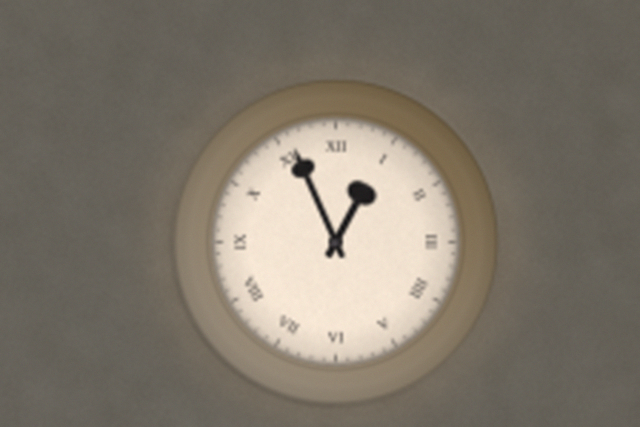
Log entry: {"hour": 12, "minute": 56}
